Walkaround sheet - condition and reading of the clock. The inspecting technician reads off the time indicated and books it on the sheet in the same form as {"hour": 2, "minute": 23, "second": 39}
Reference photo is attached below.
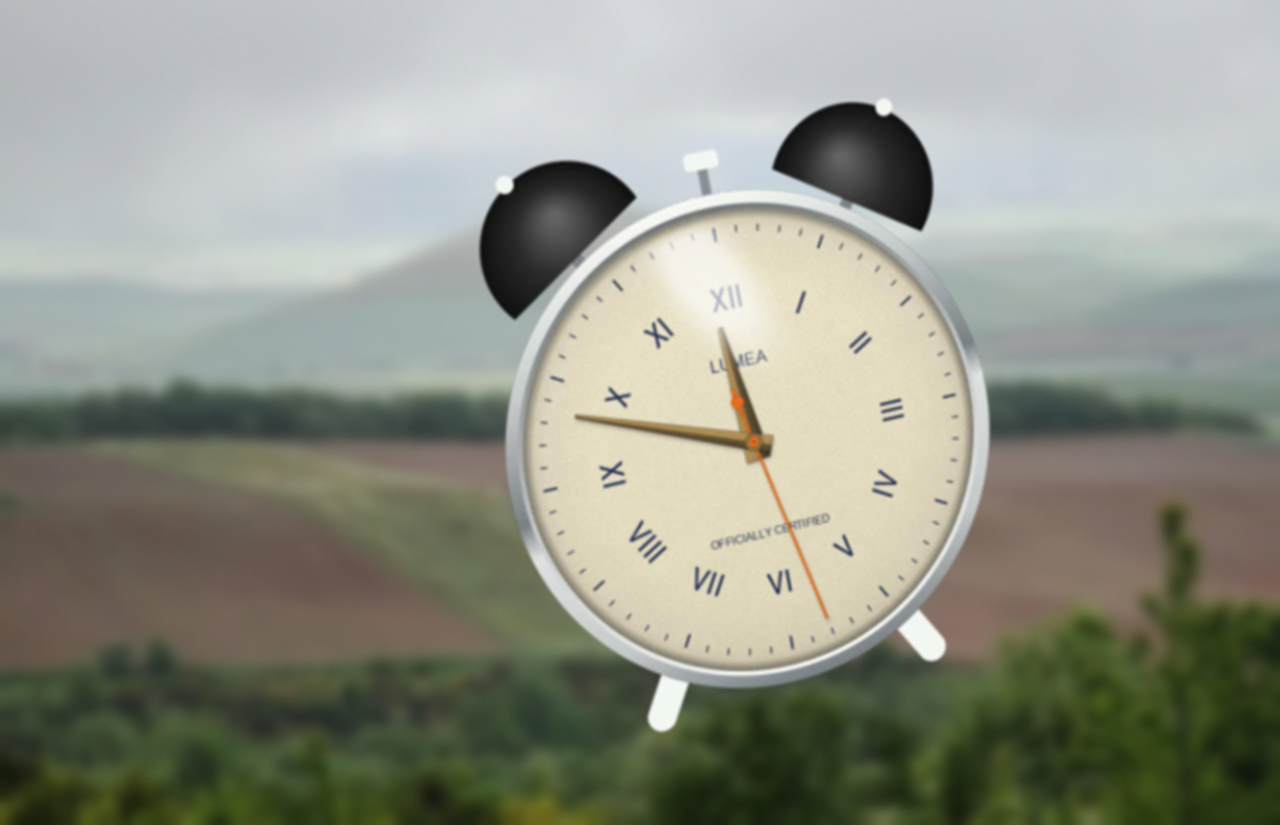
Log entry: {"hour": 11, "minute": 48, "second": 28}
